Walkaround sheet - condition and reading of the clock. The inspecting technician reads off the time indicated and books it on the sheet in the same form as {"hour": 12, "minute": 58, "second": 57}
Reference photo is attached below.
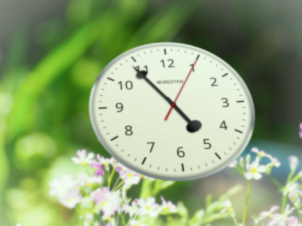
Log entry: {"hour": 4, "minute": 54, "second": 5}
